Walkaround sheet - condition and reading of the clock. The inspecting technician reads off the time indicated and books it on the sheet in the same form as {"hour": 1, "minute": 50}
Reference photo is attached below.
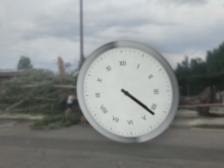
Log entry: {"hour": 4, "minute": 22}
